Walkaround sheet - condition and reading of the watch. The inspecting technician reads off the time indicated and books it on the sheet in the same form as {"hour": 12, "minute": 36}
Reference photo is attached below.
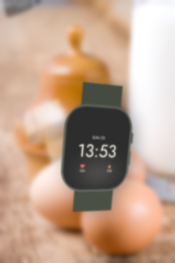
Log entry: {"hour": 13, "minute": 53}
